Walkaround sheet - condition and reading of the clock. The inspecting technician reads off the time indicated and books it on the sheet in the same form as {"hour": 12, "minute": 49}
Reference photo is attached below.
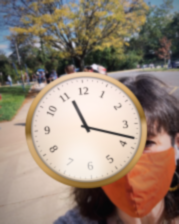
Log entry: {"hour": 11, "minute": 18}
